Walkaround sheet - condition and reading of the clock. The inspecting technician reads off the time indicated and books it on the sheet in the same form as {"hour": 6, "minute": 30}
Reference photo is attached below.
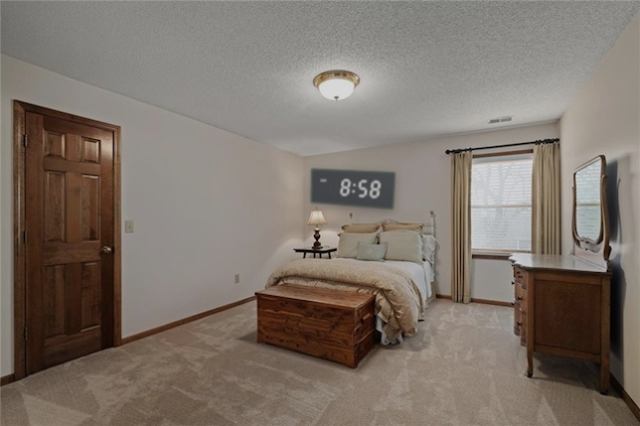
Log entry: {"hour": 8, "minute": 58}
